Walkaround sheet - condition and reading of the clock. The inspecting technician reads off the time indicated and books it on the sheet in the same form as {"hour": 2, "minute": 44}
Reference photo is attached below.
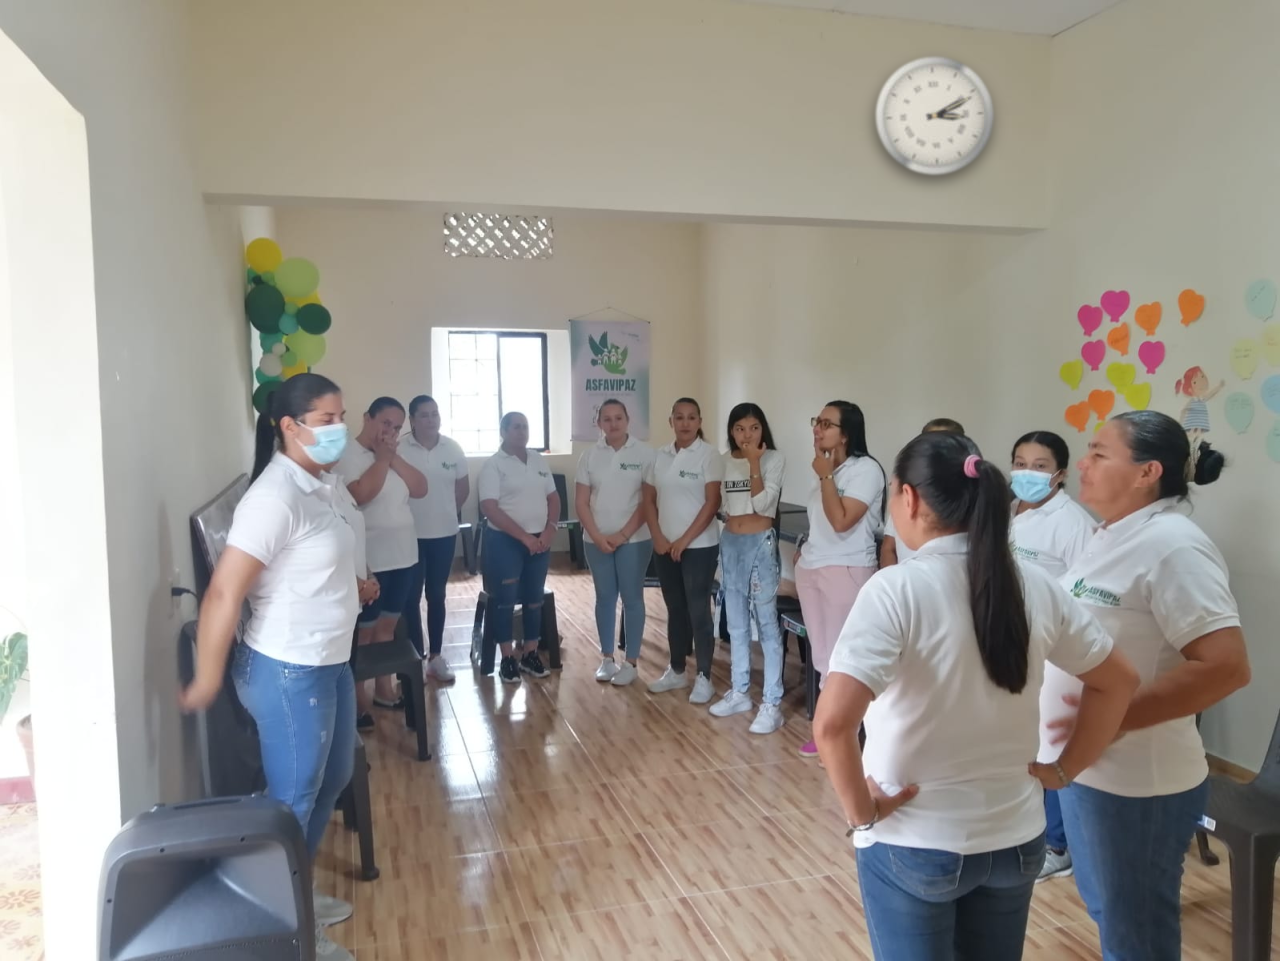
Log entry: {"hour": 3, "minute": 11}
